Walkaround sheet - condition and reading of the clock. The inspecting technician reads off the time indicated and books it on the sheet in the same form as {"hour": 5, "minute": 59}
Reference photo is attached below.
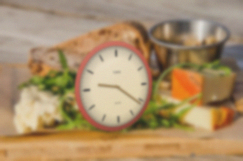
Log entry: {"hour": 9, "minute": 21}
